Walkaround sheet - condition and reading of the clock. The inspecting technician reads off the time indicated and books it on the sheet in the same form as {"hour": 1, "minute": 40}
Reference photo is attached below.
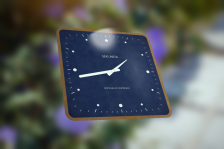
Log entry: {"hour": 1, "minute": 43}
